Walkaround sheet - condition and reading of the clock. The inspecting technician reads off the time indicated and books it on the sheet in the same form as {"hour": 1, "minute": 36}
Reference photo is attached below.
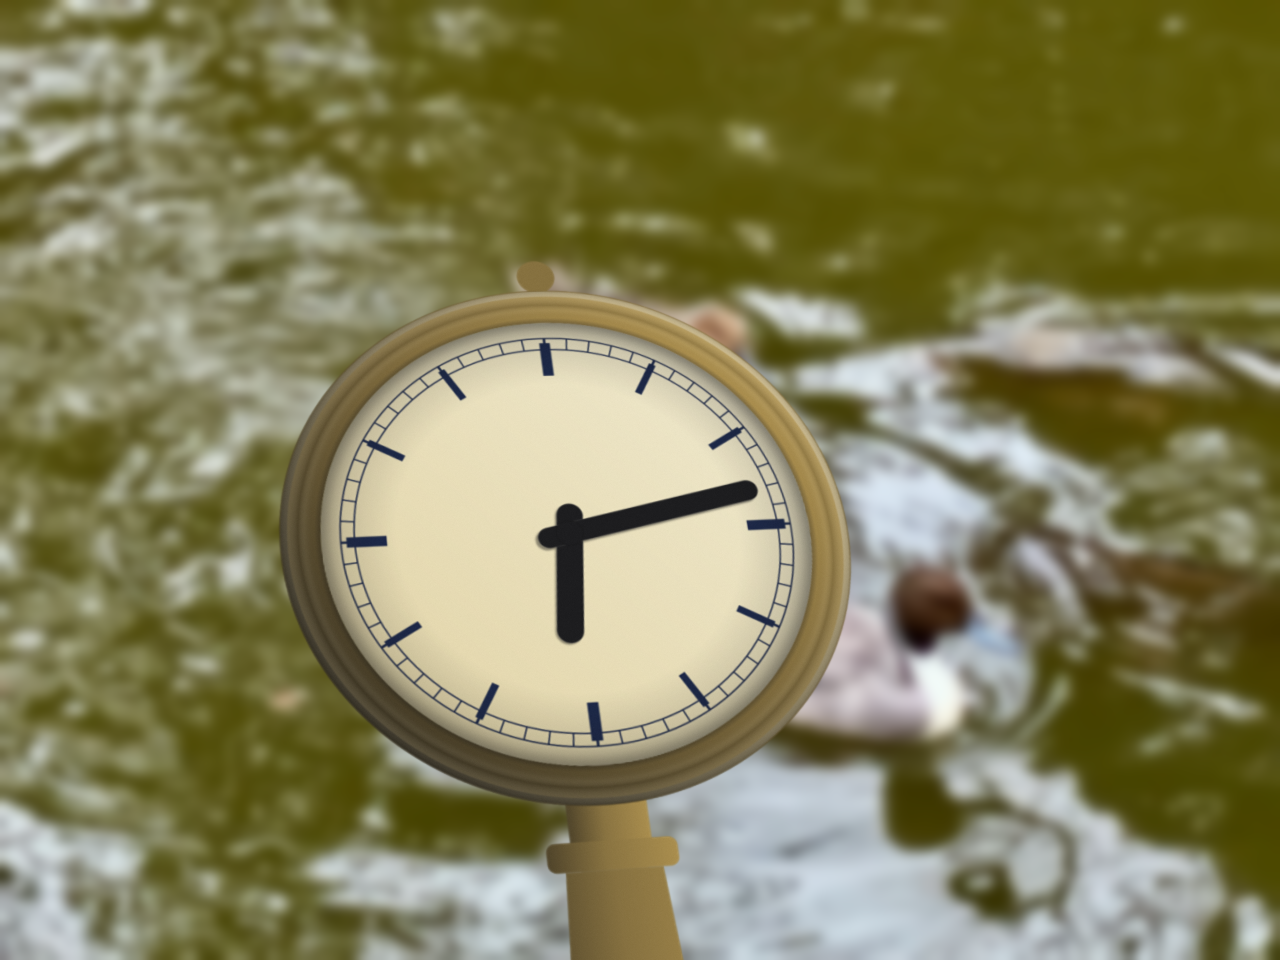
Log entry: {"hour": 6, "minute": 13}
